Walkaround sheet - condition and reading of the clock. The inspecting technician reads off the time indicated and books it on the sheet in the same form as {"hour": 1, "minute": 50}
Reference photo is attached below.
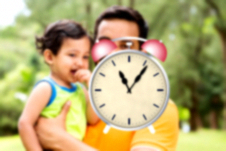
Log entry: {"hour": 11, "minute": 6}
